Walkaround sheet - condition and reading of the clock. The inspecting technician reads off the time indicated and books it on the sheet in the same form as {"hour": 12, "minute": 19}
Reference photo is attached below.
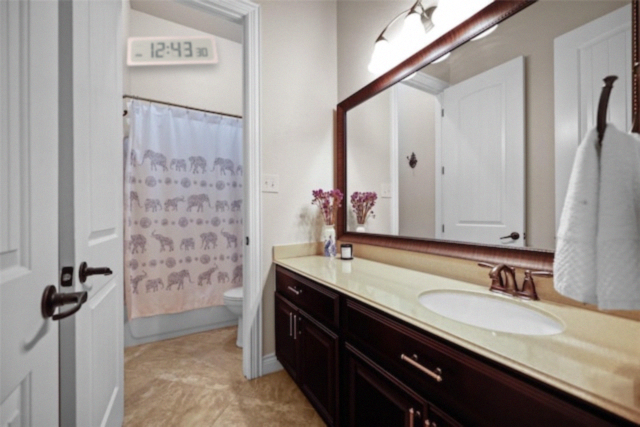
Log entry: {"hour": 12, "minute": 43}
